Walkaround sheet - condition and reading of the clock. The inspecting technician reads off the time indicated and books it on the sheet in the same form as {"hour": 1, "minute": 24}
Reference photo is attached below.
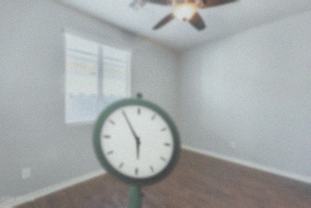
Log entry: {"hour": 5, "minute": 55}
